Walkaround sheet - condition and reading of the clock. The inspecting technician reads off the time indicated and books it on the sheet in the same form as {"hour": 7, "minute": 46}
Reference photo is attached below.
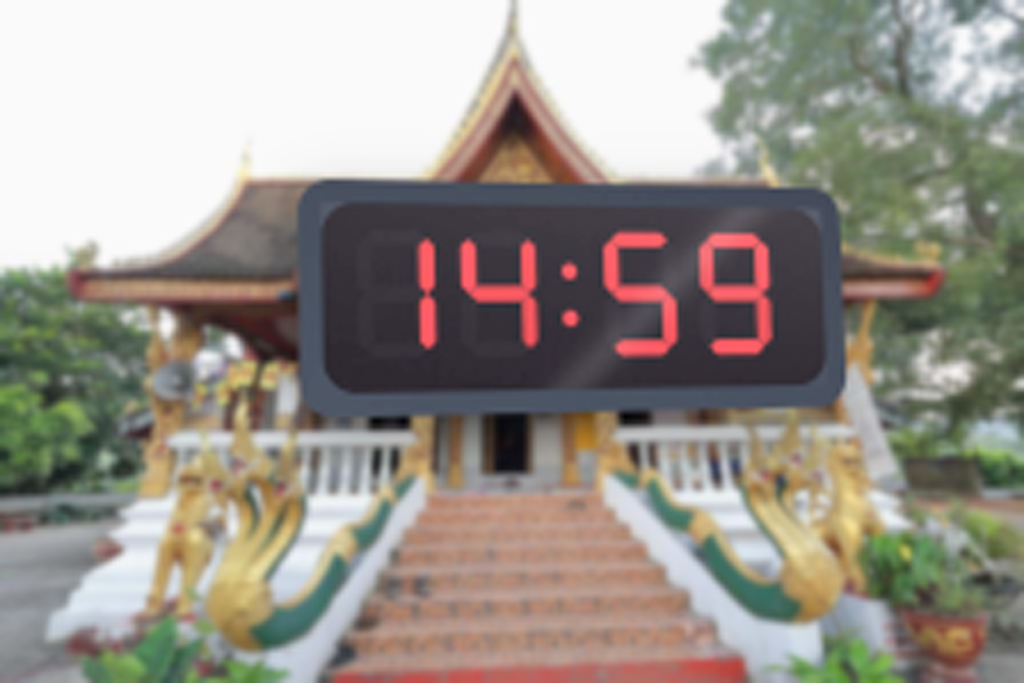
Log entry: {"hour": 14, "minute": 59}
